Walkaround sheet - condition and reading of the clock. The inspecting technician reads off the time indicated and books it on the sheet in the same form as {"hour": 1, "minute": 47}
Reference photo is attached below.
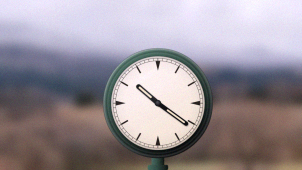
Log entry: {"hour": 10, "minute": 21}
